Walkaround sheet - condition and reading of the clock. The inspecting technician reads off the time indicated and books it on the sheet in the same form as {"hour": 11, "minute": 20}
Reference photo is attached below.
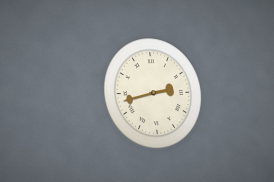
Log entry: {"hour": 2, "minute": 43}
